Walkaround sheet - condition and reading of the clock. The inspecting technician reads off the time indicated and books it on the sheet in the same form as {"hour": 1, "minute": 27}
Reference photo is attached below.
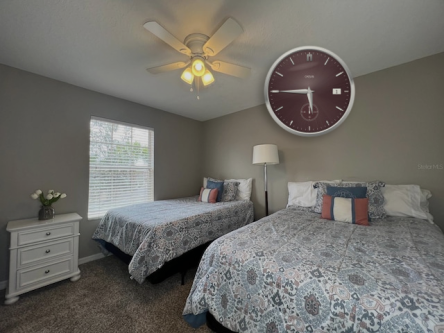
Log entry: {"hour": 5, "minute": 45}
